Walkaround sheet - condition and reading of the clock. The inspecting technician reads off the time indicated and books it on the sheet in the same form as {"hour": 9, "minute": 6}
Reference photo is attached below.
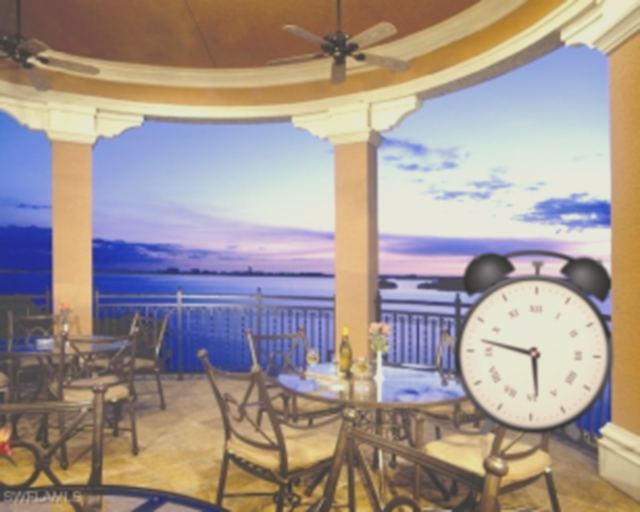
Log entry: {"hour": 5, "minute": 47}
